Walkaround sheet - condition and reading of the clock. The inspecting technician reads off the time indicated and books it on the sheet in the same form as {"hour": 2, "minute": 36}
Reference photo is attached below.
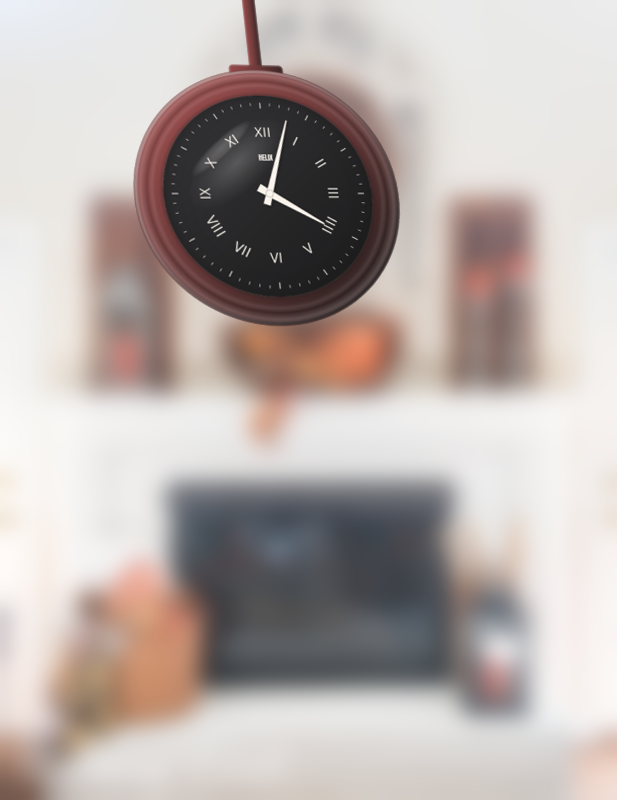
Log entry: {"hour": 4, "minute": 3}
